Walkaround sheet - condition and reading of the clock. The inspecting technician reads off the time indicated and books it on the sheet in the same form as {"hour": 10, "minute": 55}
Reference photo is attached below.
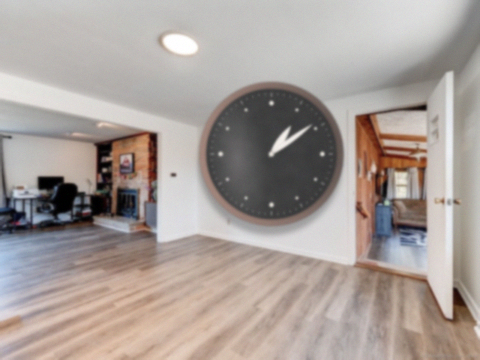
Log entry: {"hour": 1, "minute": 9}
